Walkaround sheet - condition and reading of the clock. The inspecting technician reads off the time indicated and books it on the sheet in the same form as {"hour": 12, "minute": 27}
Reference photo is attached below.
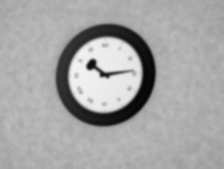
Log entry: {"hour": 10, "minute": 14}
